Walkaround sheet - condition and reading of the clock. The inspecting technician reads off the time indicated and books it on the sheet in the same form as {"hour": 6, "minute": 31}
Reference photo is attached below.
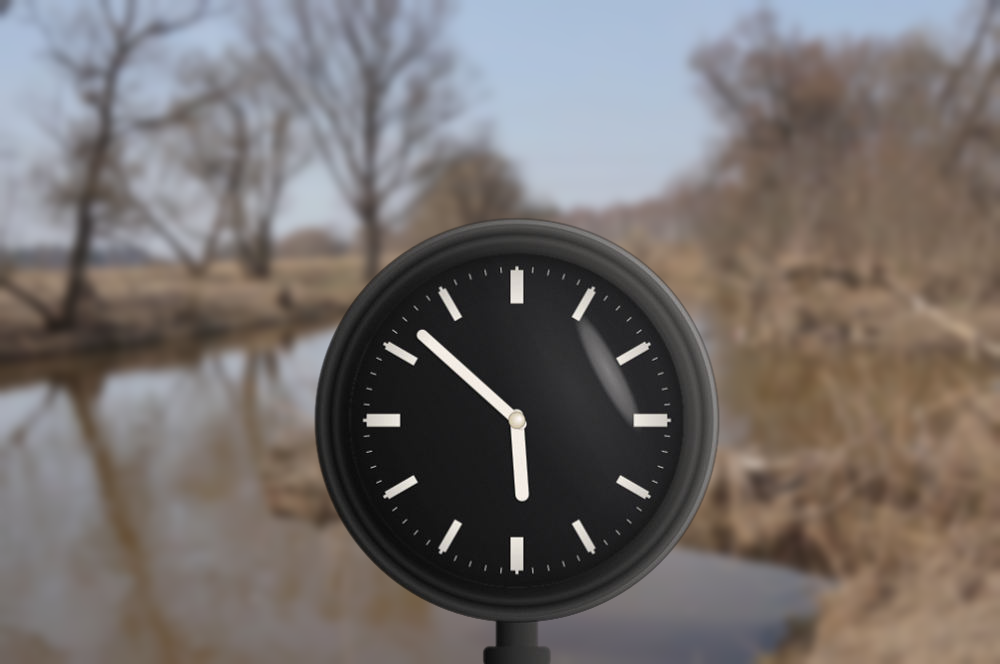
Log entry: {"hour": 5, "minute": 52}
